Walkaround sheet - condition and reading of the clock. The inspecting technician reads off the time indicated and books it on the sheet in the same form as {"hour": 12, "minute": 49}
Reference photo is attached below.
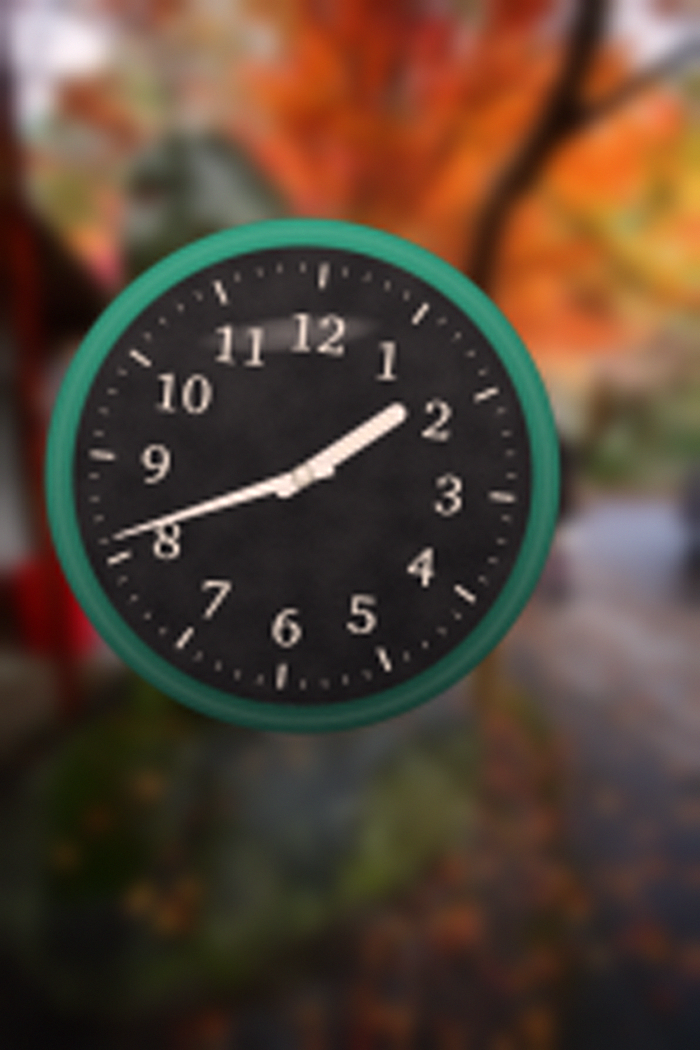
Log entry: {"hour": 1, "minute": 41}
